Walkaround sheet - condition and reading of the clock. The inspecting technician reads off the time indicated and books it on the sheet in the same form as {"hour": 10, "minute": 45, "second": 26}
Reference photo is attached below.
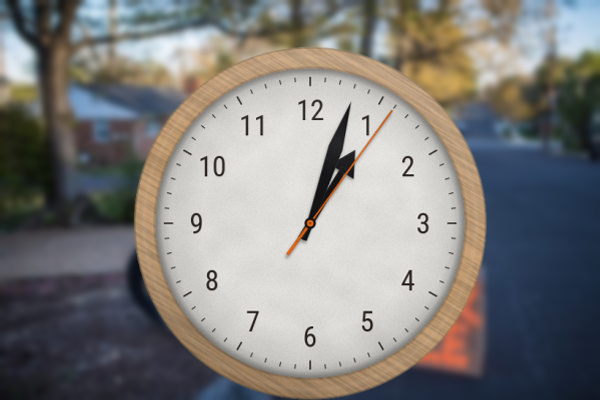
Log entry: {"hour": 1, "minute": 3, "second": 6}
